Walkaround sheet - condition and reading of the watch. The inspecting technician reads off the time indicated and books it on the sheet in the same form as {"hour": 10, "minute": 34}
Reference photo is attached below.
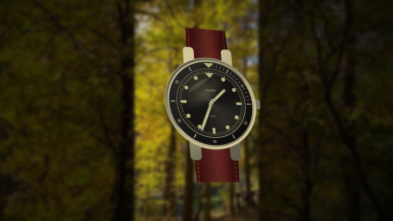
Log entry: {"hour": 1, "minute": 34}
